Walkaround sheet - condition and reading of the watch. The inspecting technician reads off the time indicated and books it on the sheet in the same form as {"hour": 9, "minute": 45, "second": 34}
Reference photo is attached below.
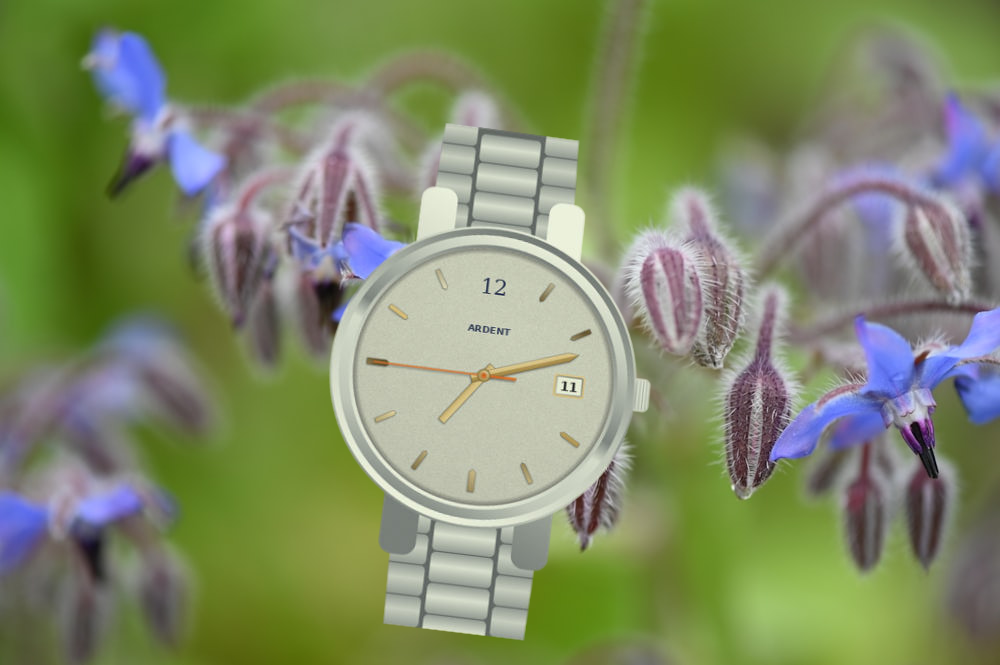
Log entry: {"hour": 7, "minute": 11, "second": 45}
